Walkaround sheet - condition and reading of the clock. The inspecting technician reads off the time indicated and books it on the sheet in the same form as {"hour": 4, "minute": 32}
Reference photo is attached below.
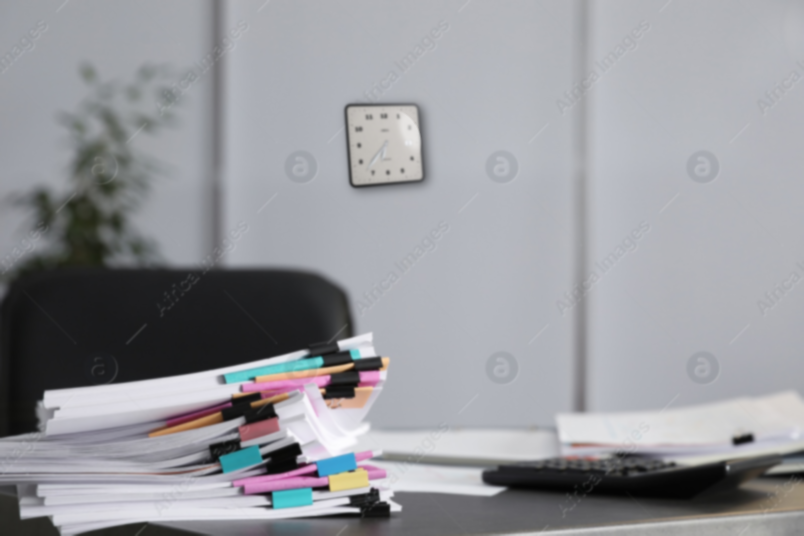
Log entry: {"hour": 6, "minute": 37}
